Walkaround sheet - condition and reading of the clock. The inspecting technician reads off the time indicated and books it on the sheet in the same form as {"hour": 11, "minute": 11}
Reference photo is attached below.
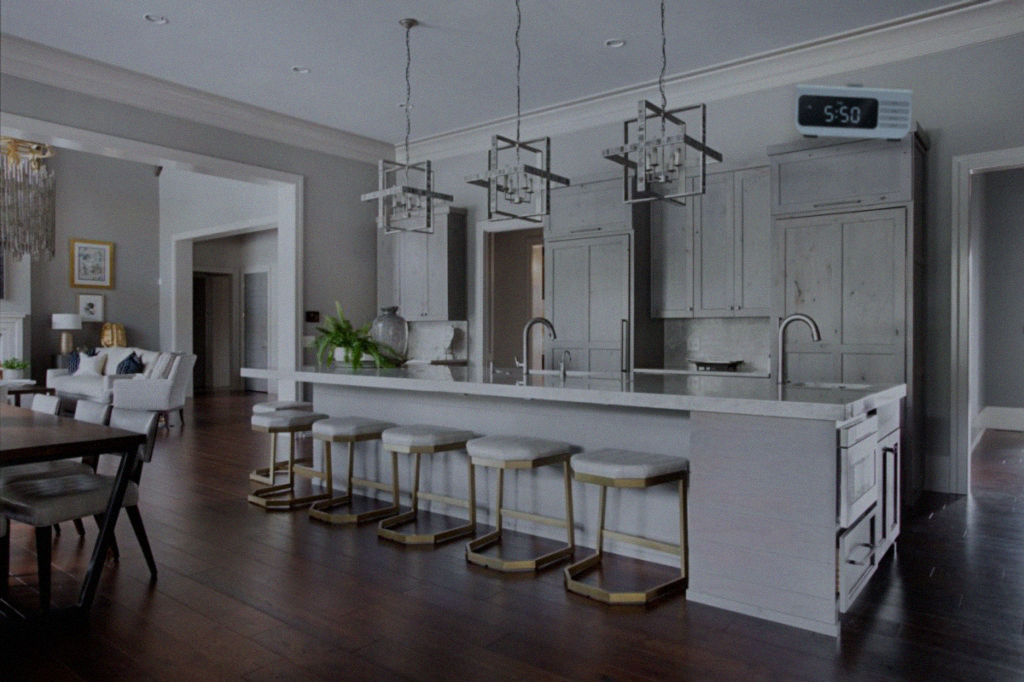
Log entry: {"hour": 5, "minute": 50}
